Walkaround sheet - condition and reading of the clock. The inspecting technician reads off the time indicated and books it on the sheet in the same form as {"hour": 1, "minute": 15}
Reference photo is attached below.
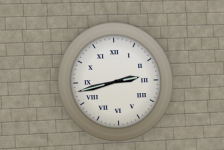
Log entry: {"hour": 2, "minute": 43}
